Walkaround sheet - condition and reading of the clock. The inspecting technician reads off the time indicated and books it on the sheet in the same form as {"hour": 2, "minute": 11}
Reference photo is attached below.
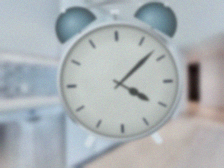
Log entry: {"hour": 4, "minute": 8}
